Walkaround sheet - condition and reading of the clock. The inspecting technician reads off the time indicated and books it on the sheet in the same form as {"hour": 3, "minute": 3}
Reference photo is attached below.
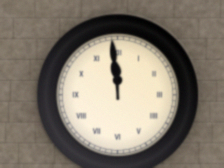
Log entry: {"hour": 11, "minute": 59}
